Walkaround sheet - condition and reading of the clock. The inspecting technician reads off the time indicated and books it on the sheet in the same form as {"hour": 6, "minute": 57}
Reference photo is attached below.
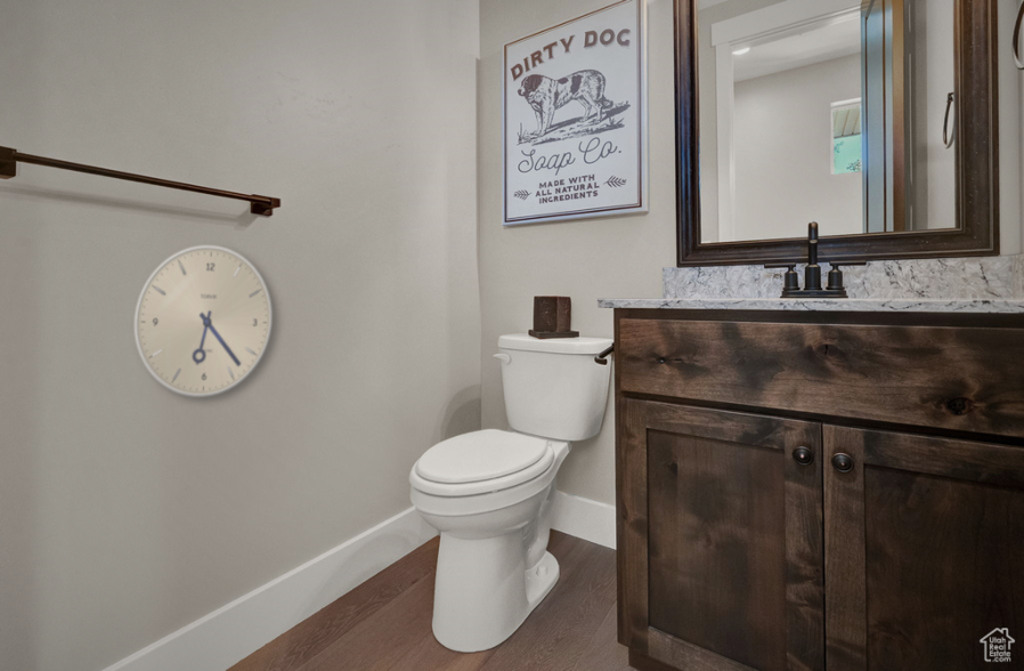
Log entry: {"hour": 6, "minute": 23}
